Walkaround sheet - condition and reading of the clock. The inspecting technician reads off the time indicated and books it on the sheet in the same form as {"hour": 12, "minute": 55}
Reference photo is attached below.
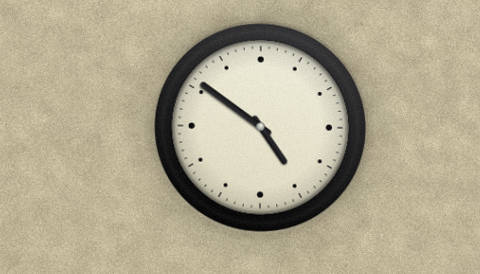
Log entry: {"hour": 4, "minute": 51}
